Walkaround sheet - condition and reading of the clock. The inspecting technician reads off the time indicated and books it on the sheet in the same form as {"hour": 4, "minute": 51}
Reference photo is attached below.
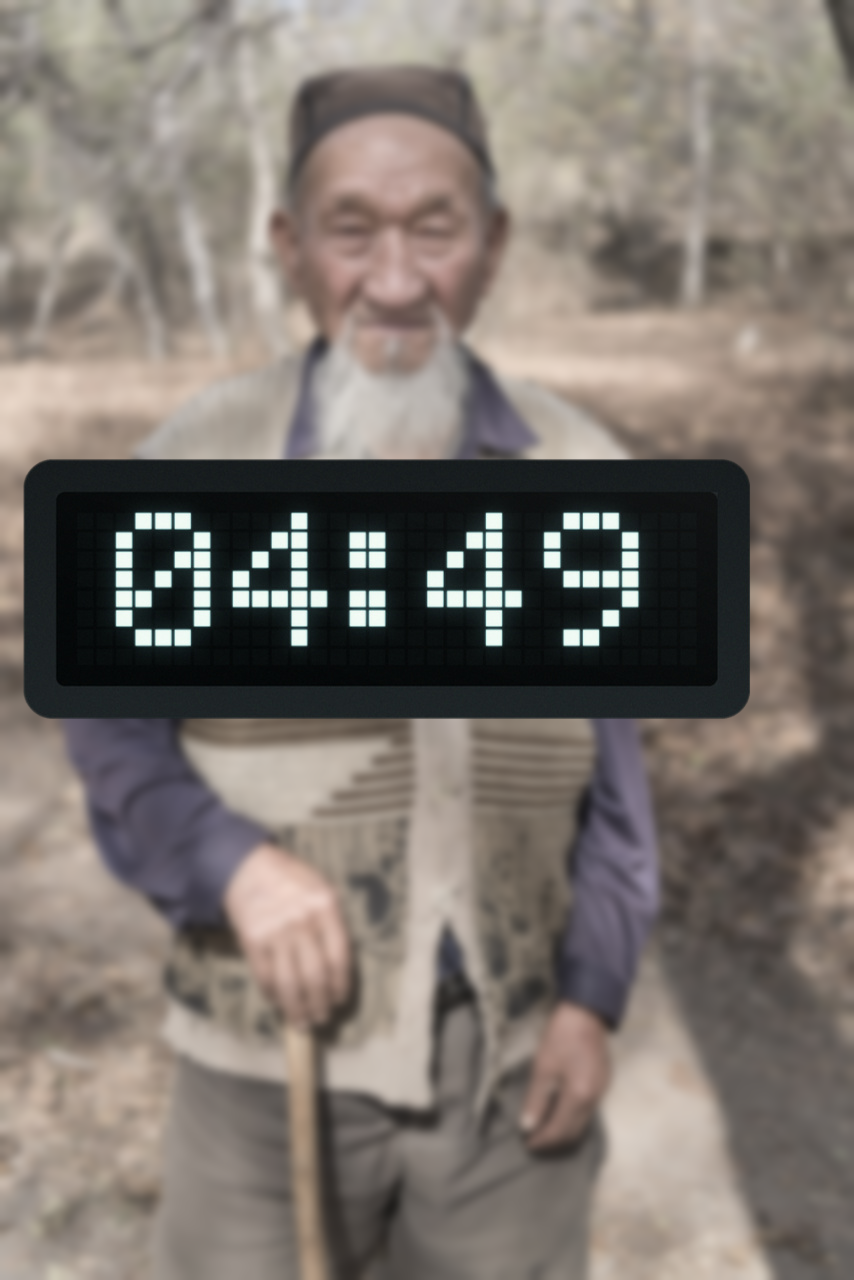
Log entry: {"hour": 4, "minute": 49}
